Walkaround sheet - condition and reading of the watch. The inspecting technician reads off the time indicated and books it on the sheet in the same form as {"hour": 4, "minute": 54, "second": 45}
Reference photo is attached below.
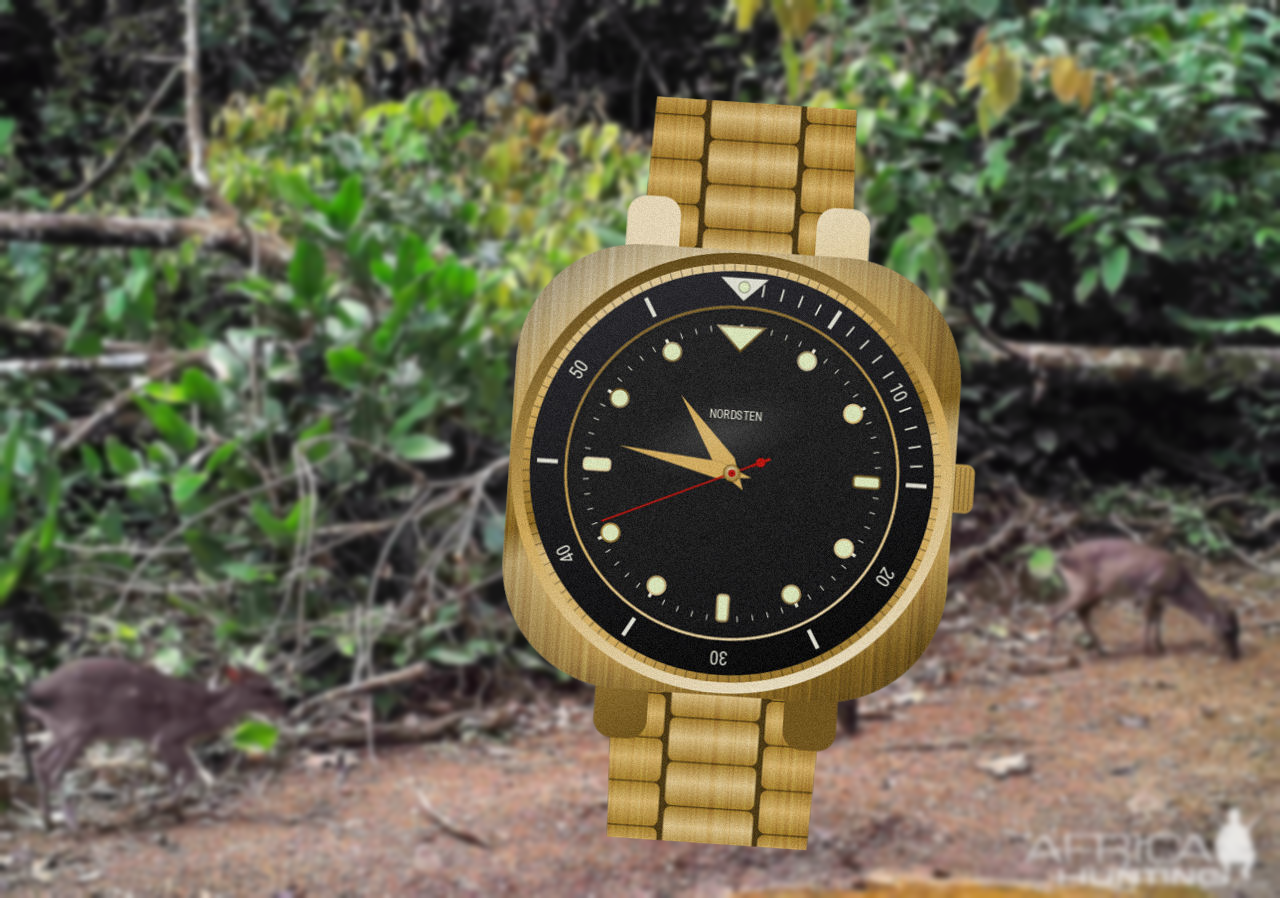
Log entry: {"hour": 10, "minute": 46, "second": 41}
